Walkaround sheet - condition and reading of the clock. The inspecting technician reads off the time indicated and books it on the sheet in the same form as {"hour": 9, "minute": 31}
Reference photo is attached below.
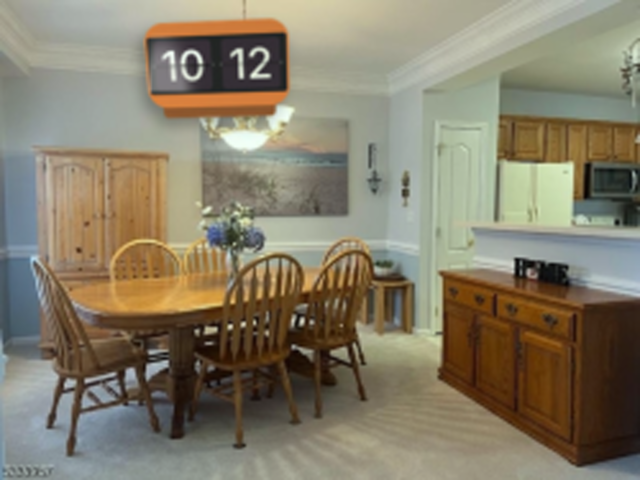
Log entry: {"hour": 10, "minute": 12}
